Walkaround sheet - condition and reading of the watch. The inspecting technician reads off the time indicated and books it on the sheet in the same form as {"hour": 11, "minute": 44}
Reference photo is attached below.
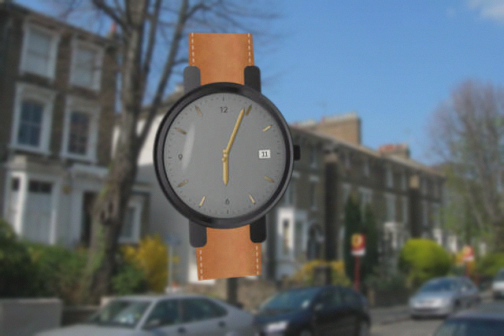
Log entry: {"hour": 6, "minute": 4}
